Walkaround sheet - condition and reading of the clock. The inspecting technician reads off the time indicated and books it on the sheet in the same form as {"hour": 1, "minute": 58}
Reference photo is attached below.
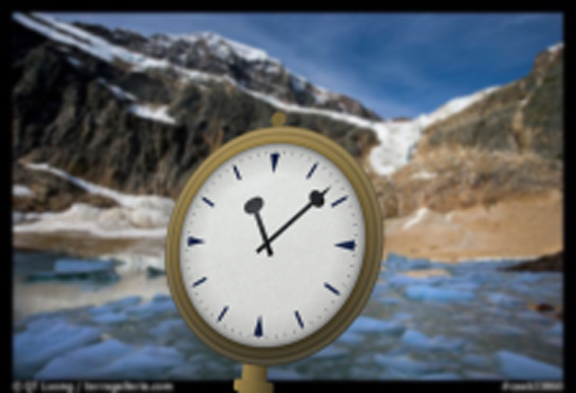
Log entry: {"hour": 11, "minute": 8}
